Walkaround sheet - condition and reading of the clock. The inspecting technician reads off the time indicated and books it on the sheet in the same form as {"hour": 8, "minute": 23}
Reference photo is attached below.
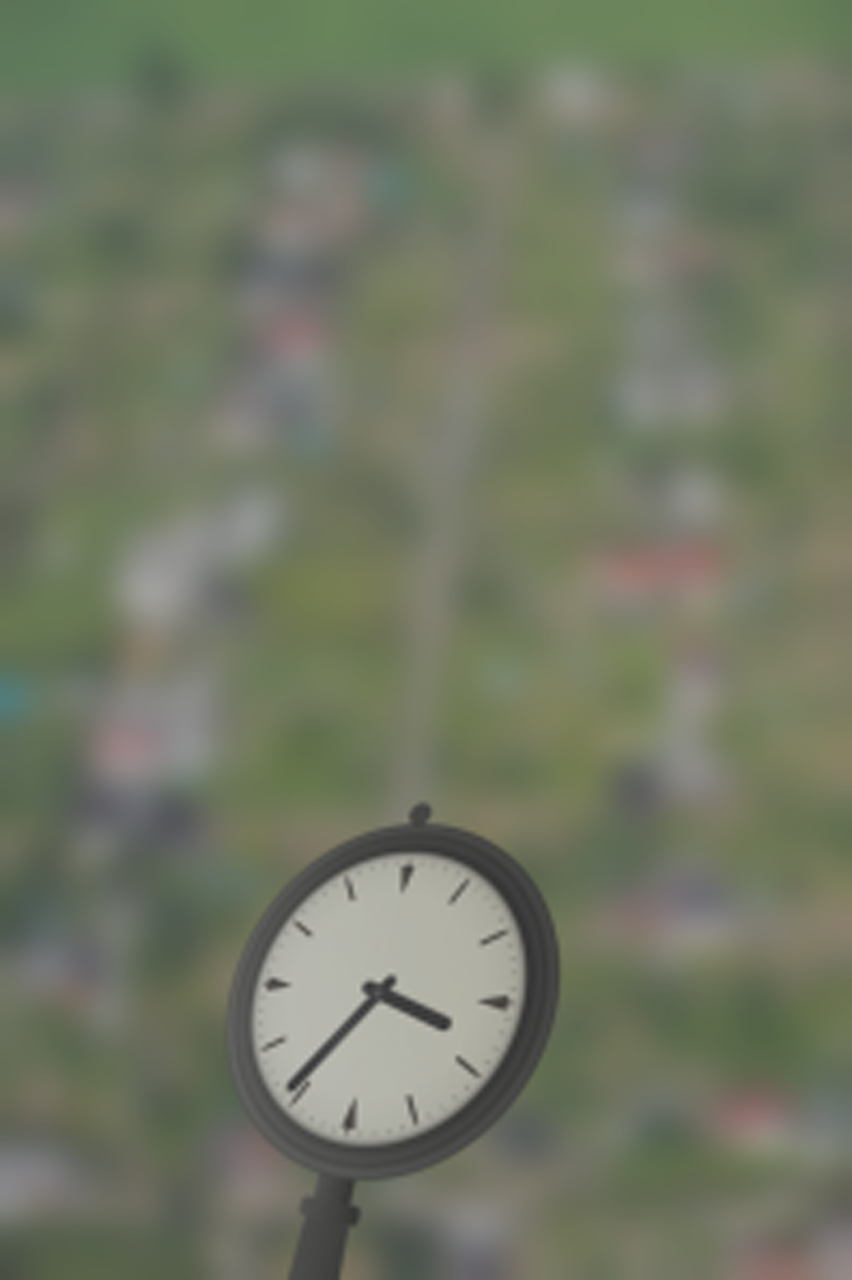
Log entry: {"hour": 3, "minute": 36}
